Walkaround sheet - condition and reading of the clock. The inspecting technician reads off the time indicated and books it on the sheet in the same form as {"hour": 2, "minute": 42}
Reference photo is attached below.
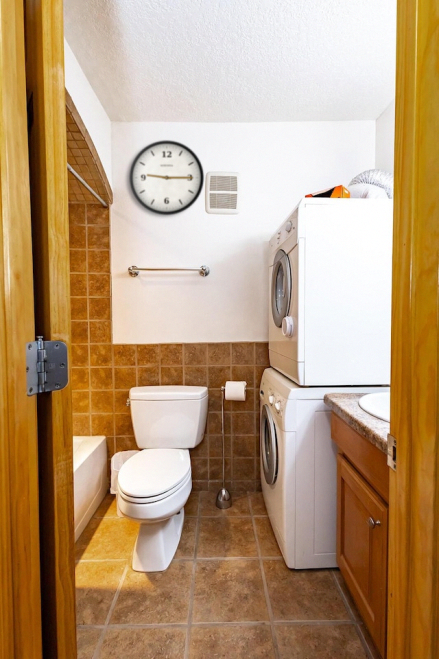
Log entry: {"hour": 9, "minute": 15}
